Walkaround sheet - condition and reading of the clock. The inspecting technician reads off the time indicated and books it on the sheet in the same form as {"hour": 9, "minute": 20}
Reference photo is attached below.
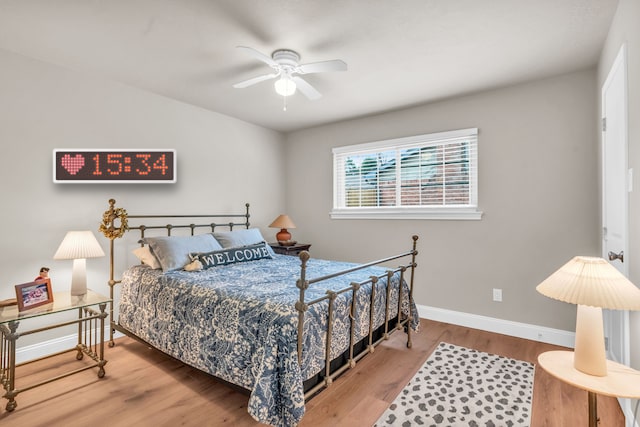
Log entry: {"hour": 15, "minute": 34}
